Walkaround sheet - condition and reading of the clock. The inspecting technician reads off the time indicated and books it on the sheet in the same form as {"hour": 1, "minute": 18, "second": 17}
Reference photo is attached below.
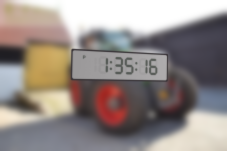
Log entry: {"hour": 1, "minute": 35, "second": 16}
